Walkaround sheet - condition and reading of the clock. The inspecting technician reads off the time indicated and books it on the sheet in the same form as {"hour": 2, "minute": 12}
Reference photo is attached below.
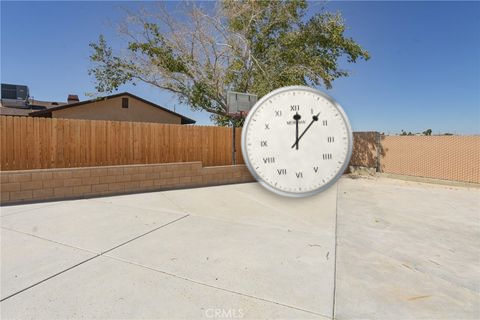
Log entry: {"hour": 12, "minute": 7}
